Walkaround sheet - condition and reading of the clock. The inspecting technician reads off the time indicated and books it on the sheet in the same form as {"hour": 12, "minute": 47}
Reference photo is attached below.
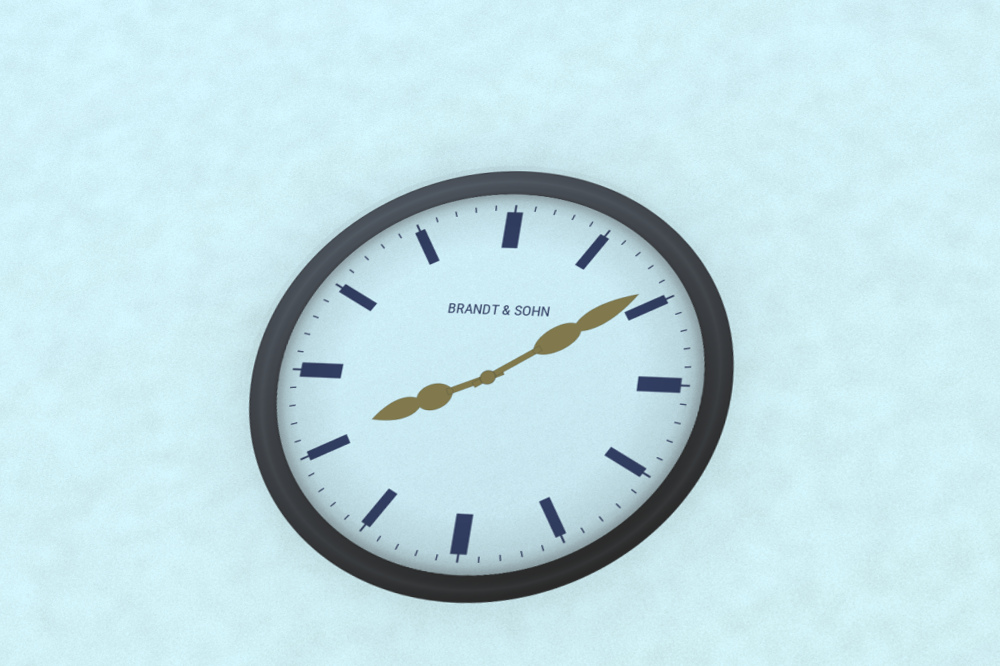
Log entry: {"hour": 8, "minute": 9}
